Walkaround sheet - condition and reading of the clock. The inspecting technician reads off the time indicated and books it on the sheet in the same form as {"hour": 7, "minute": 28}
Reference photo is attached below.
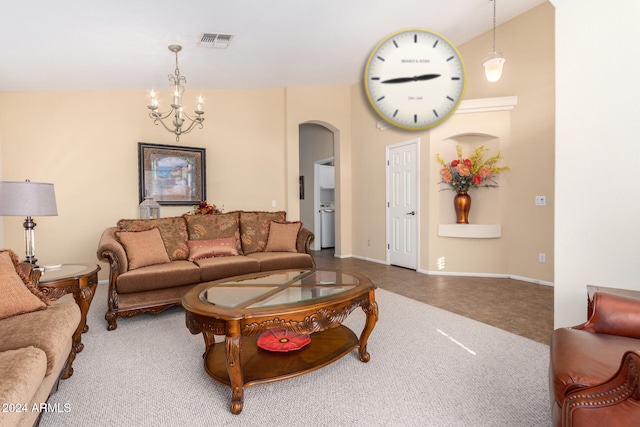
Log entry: {"hour": 2, "minute": 44}
